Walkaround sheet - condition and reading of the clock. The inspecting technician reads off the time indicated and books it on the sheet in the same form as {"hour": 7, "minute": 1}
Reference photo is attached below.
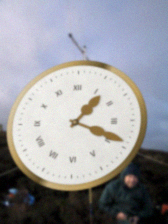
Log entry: {"hour": 1, "minute": 19}
